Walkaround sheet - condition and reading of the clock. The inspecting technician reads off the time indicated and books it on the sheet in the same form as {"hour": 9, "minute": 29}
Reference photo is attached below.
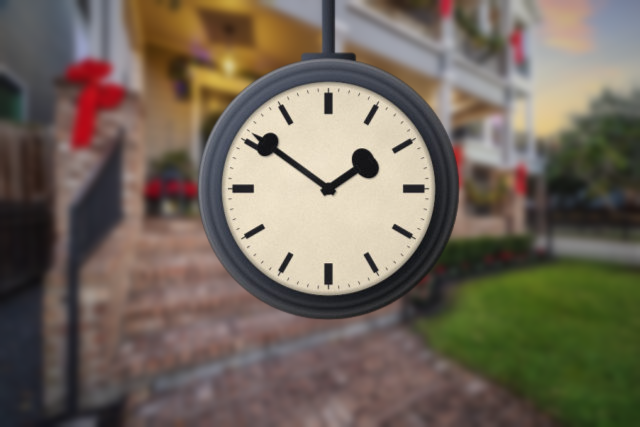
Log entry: {"hour": 1, "minute": 51}
